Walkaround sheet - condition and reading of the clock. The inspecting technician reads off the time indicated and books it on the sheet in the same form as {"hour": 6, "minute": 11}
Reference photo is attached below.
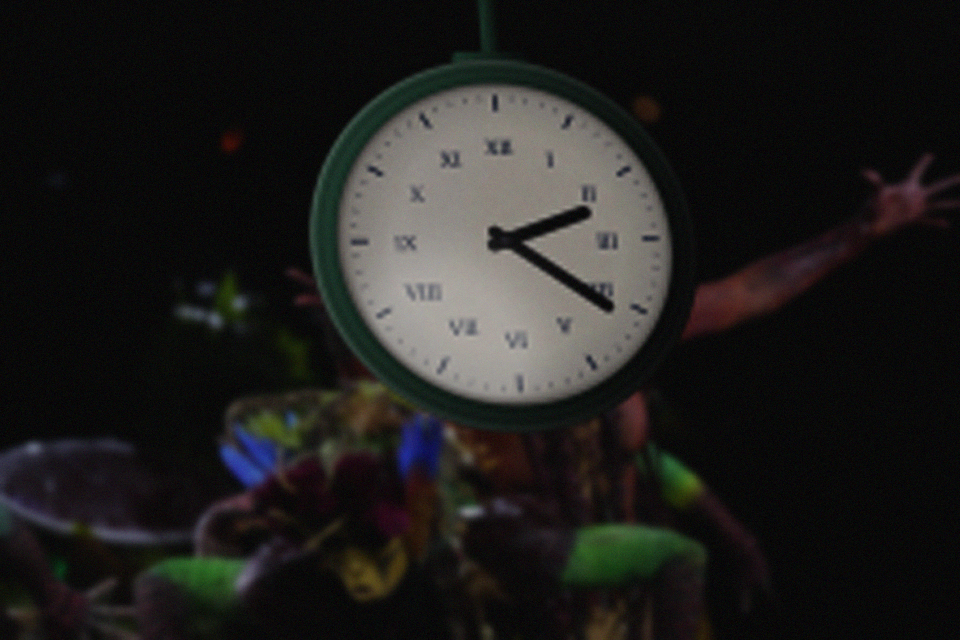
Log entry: {"hour": 2, "minute": 21}
